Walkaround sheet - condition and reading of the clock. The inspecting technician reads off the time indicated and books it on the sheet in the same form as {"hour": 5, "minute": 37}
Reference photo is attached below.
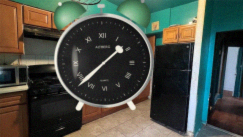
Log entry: {"hour": 1, "minute": 38}
